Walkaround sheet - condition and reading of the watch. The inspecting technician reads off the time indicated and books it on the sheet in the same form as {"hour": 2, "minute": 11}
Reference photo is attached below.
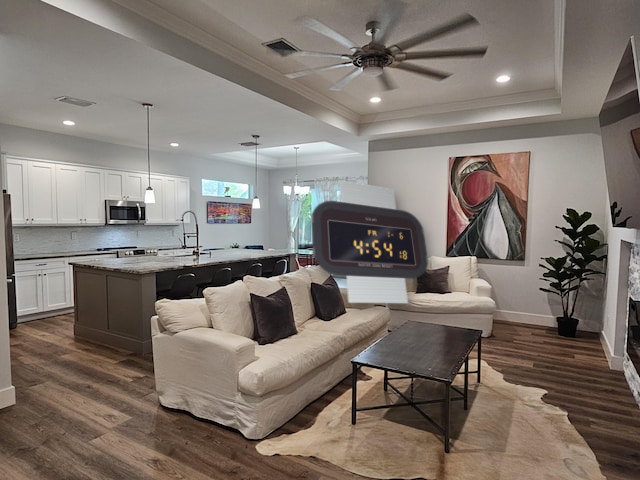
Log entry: {"hour": 4, "minute": 54}
